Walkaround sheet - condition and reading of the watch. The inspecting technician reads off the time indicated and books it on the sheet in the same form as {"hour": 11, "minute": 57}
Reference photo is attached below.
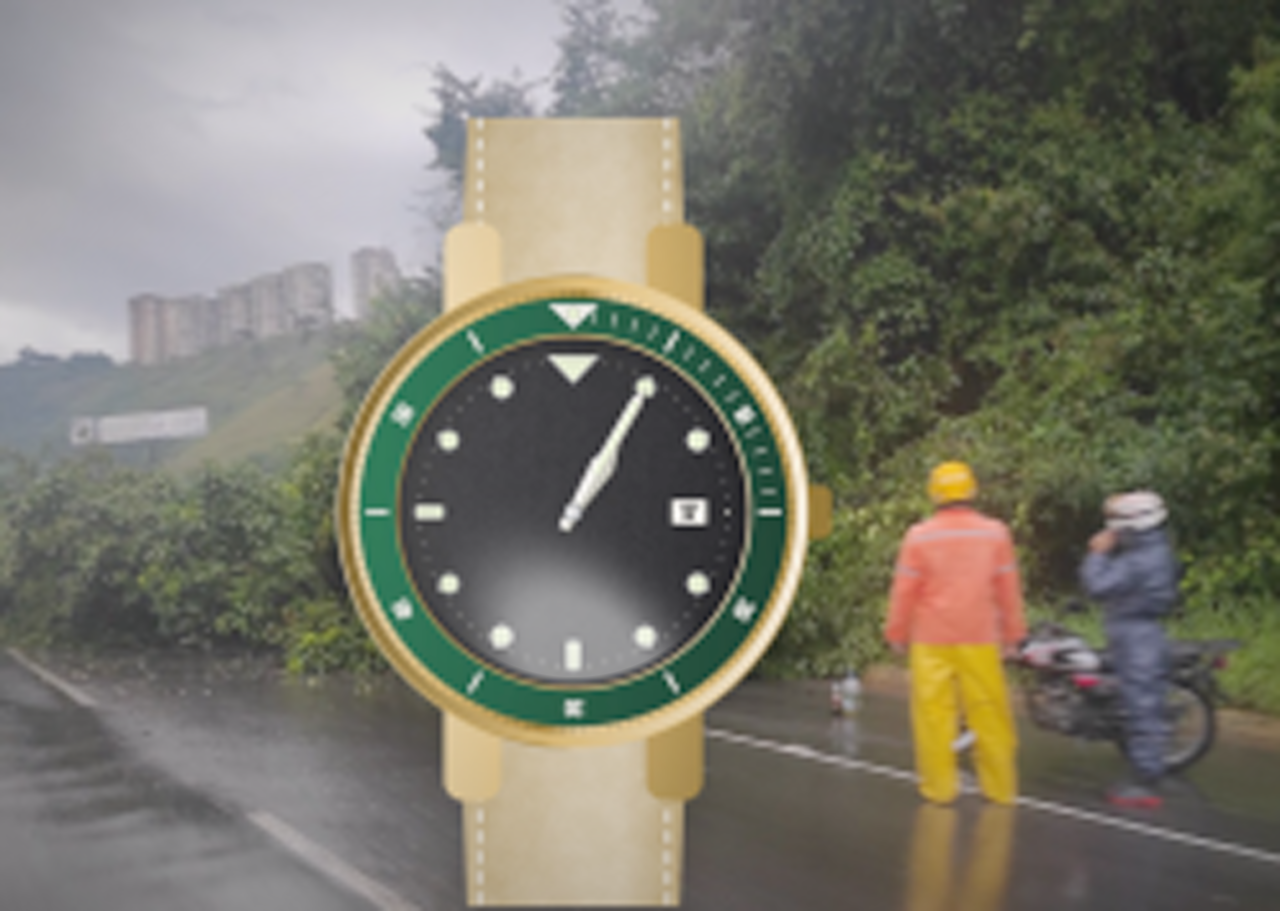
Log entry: {"hour": 1, "minute": 5}
